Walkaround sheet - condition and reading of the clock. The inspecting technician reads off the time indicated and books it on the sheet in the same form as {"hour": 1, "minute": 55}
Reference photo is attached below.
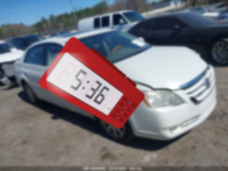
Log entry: {"hour": 5, "minute": 36}
